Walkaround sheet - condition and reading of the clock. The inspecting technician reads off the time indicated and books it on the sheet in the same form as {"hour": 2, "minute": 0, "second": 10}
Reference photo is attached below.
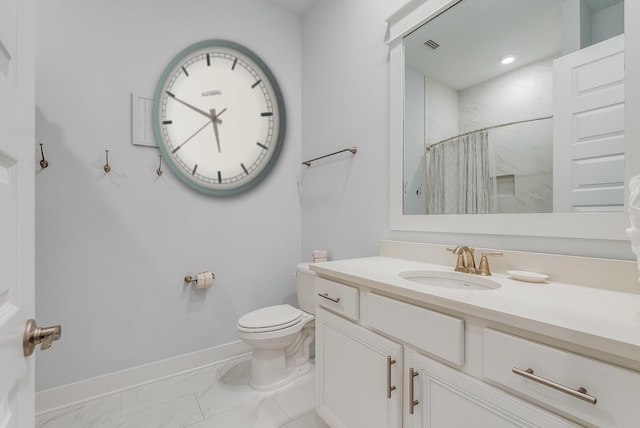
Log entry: {"hour": 5, "minute": 49, "second": 40}
